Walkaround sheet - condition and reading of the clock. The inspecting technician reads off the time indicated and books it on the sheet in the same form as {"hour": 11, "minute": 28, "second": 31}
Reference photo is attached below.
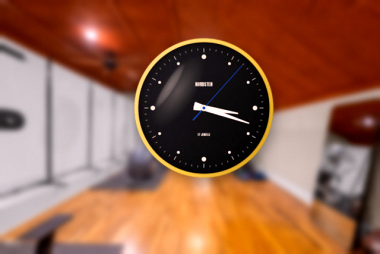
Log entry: {"hour": 3, "minute": 18, "second": 7}
